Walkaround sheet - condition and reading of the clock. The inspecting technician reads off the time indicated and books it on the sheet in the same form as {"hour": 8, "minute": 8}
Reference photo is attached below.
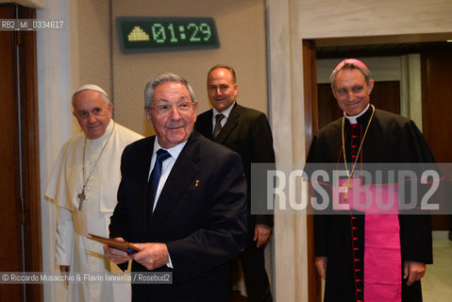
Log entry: {"hour": 1, "minute": 29}
